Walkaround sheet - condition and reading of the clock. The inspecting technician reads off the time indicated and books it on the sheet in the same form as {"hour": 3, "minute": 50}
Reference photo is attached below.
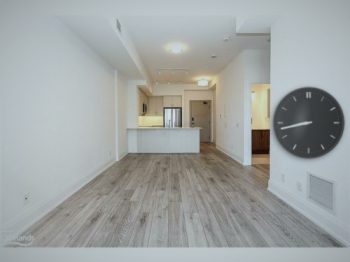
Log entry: {"hour": 8, "minute": 43}
